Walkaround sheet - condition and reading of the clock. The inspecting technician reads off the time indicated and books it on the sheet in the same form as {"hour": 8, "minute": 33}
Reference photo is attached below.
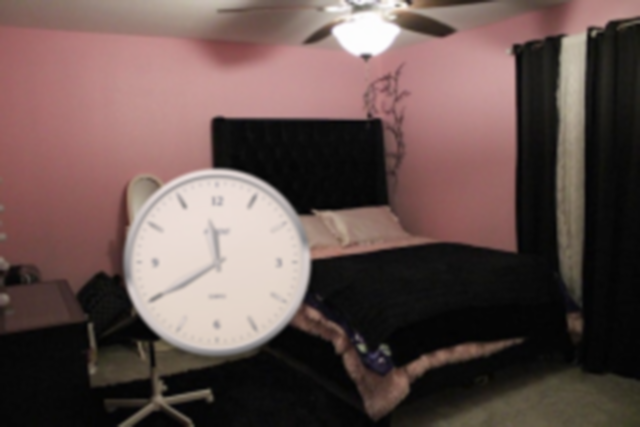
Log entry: {"hour": 11, "minute": 40}
